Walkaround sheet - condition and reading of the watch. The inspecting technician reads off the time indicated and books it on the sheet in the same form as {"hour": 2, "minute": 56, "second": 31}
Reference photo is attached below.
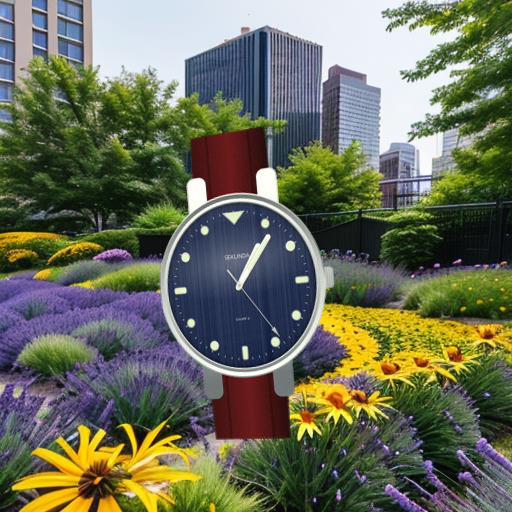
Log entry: {"hour": 1, "minute": 6, "second": 24}
